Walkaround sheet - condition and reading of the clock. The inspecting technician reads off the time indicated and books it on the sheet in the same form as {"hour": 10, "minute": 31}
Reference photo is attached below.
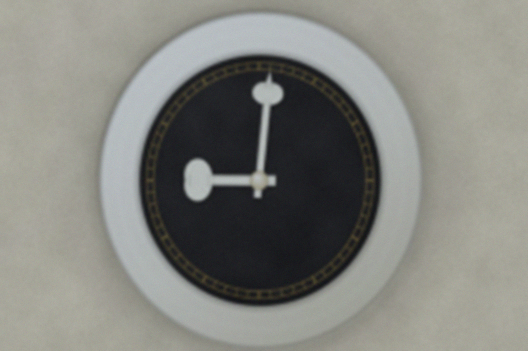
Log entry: {"hour": 9, "minute": 1}
